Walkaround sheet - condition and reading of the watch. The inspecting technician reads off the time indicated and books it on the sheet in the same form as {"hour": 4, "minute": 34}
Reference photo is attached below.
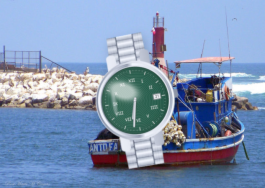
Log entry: {"hour": 6, "minute": 32}
